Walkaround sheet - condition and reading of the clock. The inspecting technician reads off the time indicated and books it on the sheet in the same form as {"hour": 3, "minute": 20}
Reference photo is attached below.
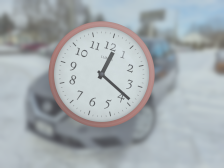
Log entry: {"hour": 12, "minute": 19}
